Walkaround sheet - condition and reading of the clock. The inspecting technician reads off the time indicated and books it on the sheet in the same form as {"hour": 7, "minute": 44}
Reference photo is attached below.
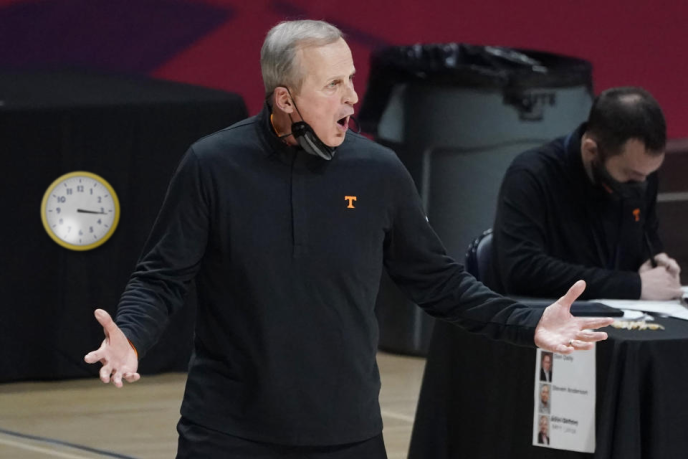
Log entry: {"hour": 3, "minute": 16}
